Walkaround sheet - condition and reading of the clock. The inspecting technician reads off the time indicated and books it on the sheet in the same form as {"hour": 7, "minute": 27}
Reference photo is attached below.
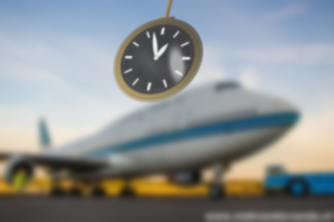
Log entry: {"hour": 12, "minute": 57}
